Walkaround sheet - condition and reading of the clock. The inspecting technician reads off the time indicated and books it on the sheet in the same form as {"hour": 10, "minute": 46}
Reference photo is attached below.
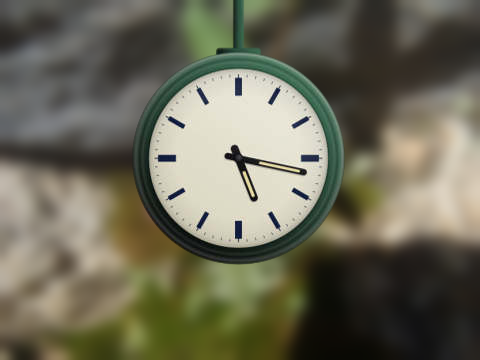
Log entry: {"hour": 5, "minute": 17}
